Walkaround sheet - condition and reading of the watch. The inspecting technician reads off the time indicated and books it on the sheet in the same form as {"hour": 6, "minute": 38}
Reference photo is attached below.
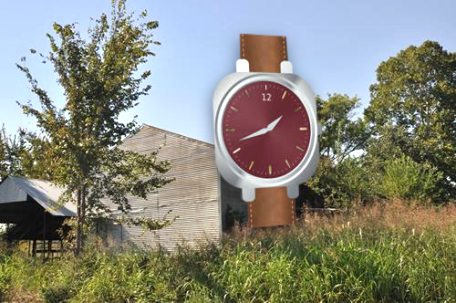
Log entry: {"hour": 1, "minute": 42}
